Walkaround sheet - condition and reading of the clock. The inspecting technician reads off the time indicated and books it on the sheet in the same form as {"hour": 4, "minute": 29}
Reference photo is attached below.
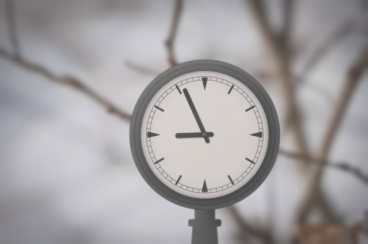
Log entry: {"hour": 8, "minute": 56}
